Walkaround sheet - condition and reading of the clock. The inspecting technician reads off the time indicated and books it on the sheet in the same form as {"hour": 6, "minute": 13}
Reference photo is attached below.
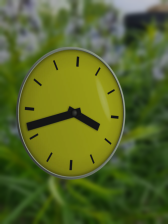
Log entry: {"hour": 3, "minute": 42}
